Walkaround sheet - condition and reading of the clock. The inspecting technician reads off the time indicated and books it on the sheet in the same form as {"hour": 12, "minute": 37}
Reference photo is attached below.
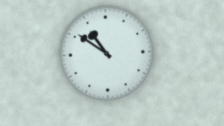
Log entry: {"hour": 10, "minute": 51}
